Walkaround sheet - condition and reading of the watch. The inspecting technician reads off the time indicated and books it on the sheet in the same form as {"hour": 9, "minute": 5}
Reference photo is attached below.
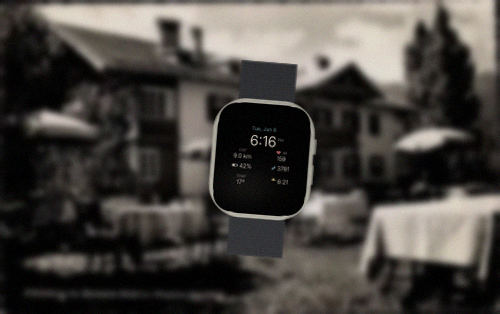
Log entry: {"hour": 6, "minute": 16}
